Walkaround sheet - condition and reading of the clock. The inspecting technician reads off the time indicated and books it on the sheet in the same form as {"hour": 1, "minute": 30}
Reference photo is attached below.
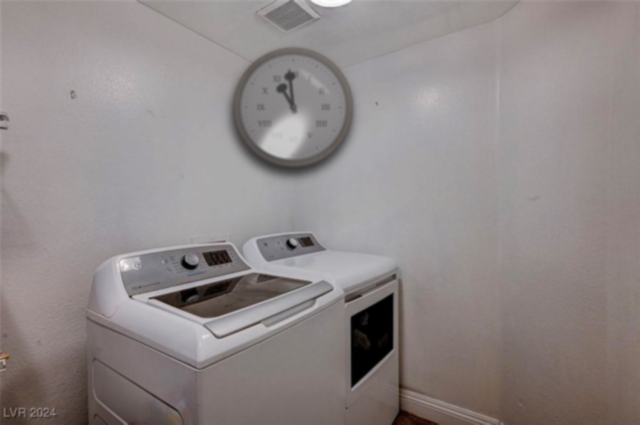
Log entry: {"hour": 10, "minute": 59}
